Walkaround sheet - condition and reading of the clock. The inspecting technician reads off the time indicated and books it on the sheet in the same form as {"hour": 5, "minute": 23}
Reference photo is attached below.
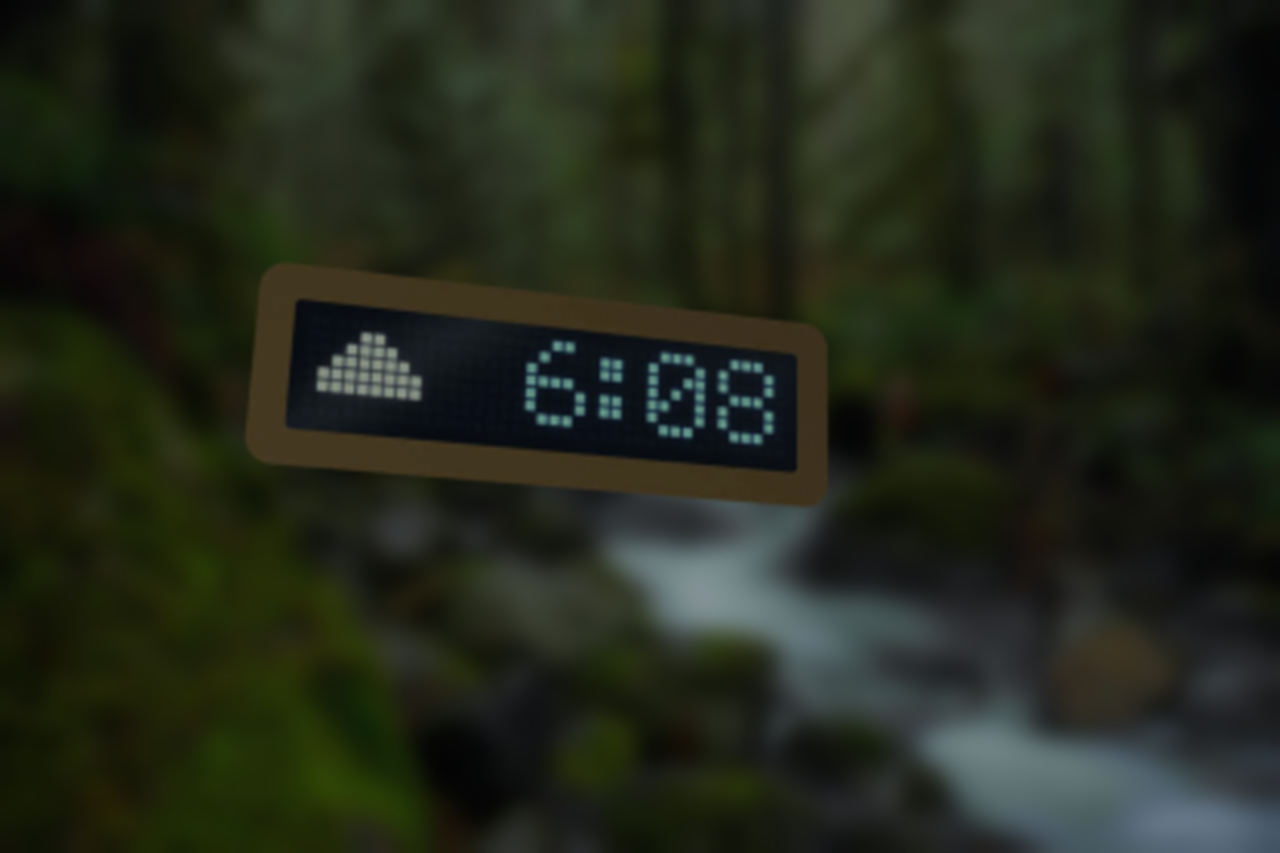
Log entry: {"hour": 6, "minute": 8}
